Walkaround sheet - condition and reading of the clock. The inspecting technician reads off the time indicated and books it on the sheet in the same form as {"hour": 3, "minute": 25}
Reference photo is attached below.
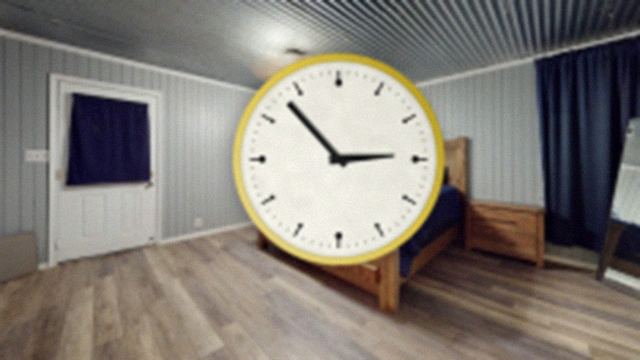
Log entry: {"hour": 2, "minute": 53}
